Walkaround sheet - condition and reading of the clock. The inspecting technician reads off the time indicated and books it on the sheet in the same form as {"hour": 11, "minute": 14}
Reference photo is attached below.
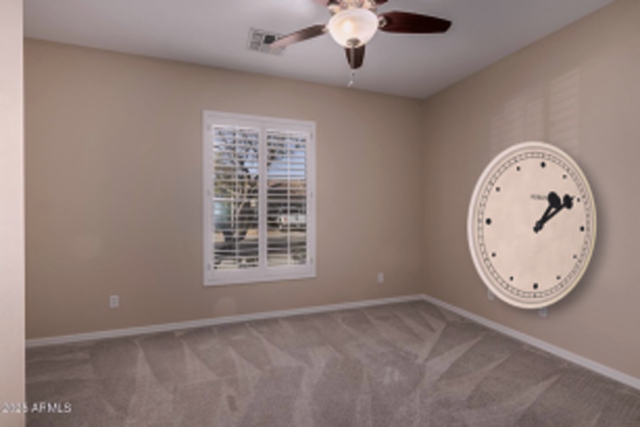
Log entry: {"hour": 1, "minute": 9}
